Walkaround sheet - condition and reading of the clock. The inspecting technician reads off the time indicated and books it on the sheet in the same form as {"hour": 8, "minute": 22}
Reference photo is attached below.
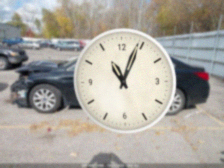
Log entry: {"hour": 11, "minute": 4}
